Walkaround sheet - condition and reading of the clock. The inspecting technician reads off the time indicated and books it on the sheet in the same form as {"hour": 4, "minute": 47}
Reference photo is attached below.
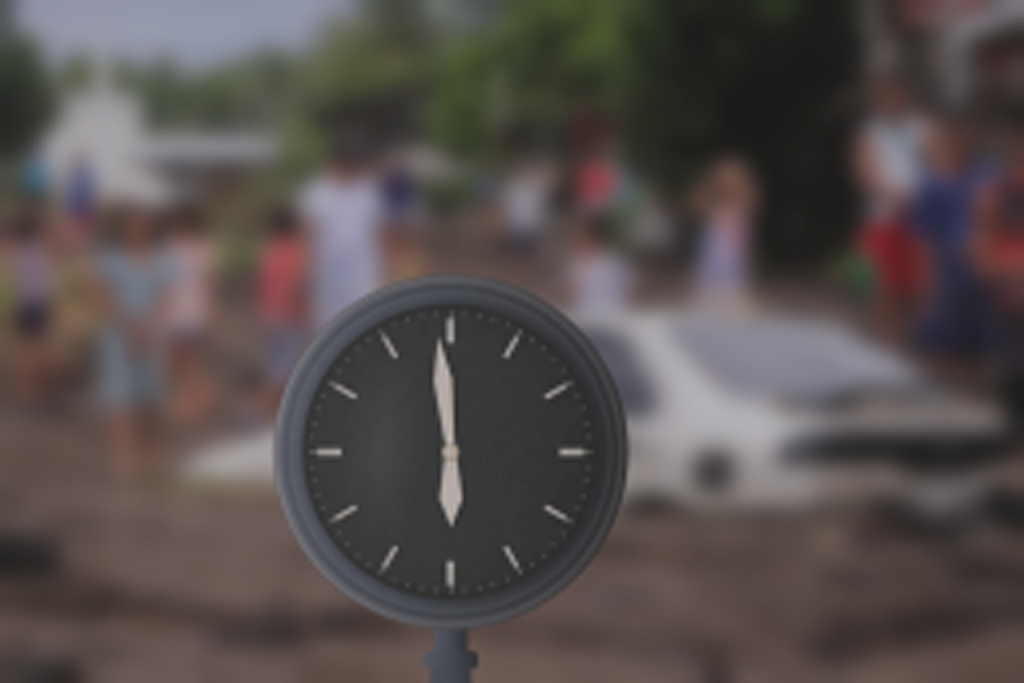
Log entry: {"hour": 5, "minute": 59}
